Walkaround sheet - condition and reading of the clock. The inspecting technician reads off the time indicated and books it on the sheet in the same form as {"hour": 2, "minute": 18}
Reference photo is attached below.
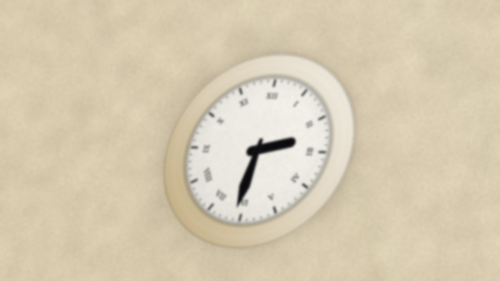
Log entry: {"hour": 2, "minute": 31}
